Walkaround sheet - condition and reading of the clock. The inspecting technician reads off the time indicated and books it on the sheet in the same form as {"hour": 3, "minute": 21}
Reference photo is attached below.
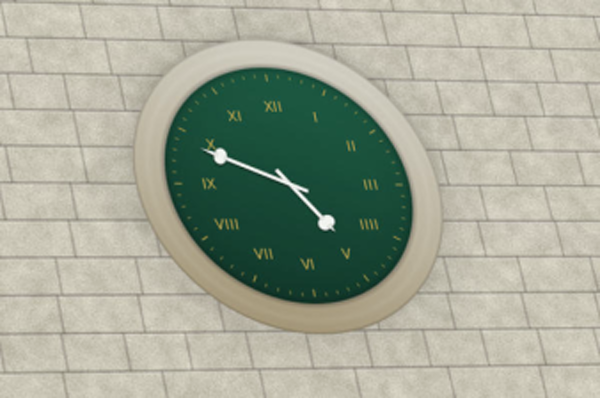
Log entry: {"hour": 4, "minute": 49}
